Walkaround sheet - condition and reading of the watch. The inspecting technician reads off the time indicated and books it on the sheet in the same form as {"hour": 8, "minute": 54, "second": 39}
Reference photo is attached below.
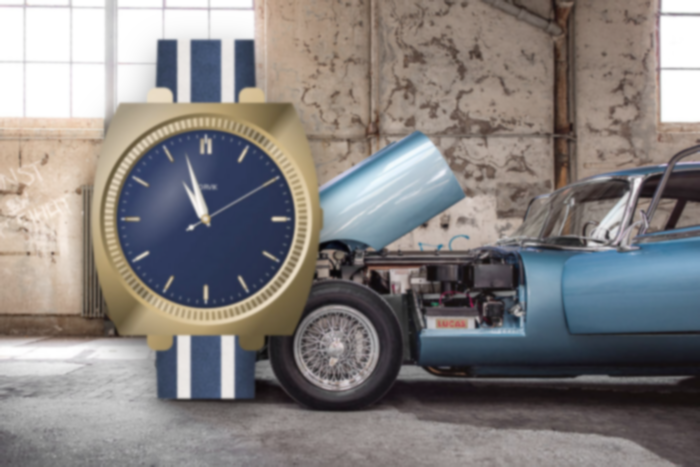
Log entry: {"hour": 10, "minute": 57, "second": 10}
